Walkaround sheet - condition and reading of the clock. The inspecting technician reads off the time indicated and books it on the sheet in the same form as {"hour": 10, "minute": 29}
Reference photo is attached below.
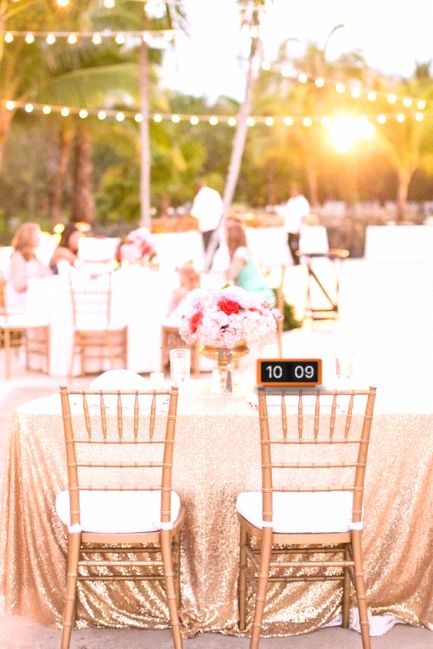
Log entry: {"hour": 10, "minute": 9}
